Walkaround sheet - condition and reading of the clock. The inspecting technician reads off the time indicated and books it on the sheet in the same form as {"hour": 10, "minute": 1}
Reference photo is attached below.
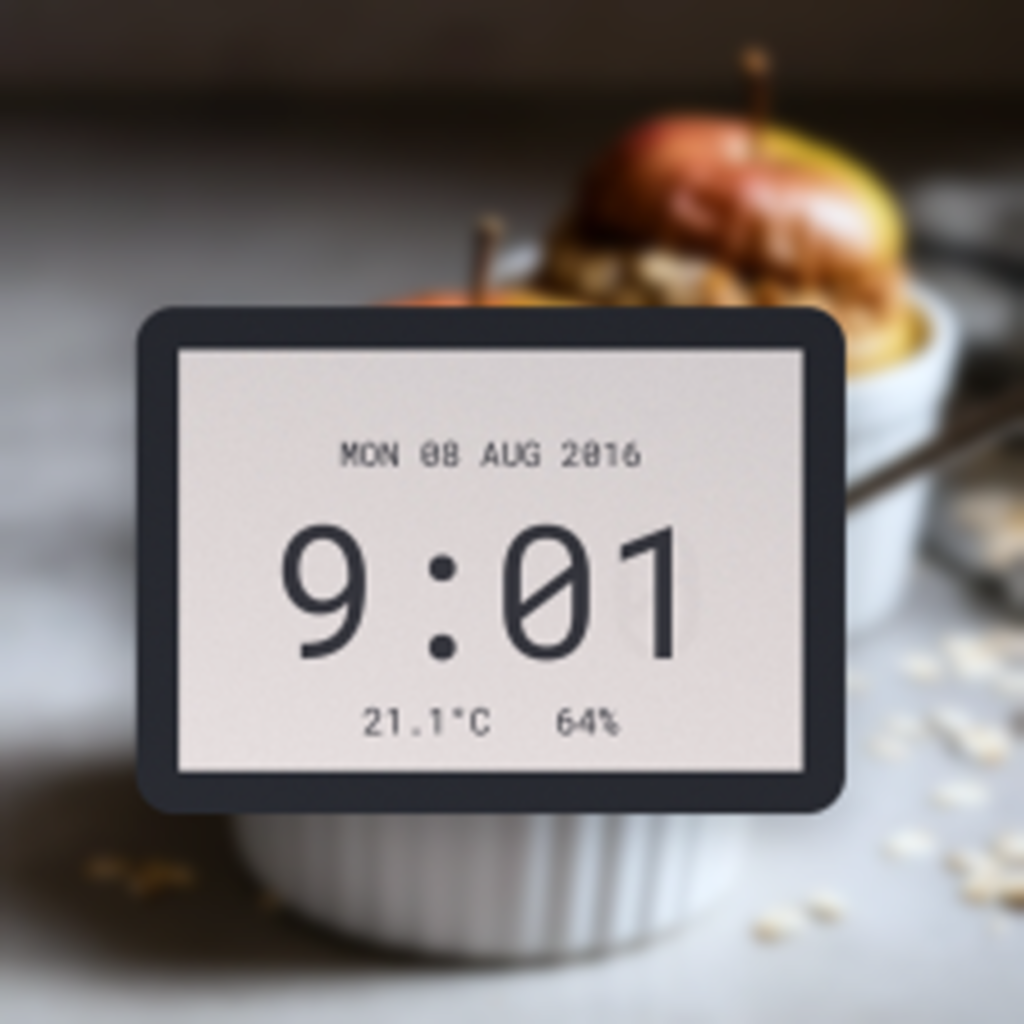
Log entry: {"hour": 9, "minute": 1}
